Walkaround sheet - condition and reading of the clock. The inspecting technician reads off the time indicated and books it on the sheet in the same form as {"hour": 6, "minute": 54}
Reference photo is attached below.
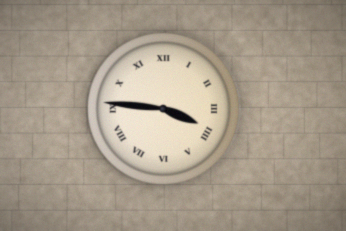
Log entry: {"hour": 3, "minute": 46}
